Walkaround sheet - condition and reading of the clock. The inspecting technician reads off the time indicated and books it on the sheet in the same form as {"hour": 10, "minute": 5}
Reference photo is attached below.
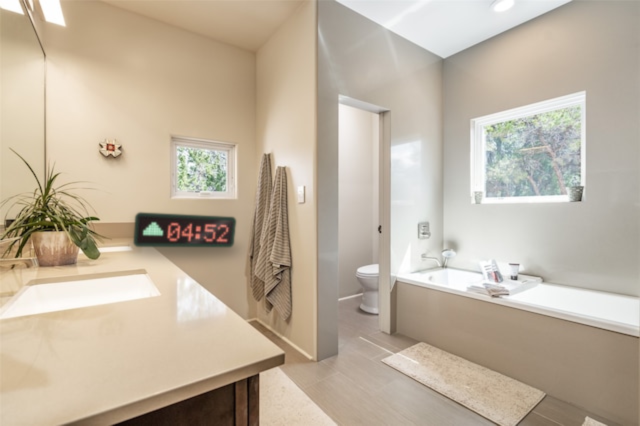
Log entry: {"hour": 4, "minute": 52}
